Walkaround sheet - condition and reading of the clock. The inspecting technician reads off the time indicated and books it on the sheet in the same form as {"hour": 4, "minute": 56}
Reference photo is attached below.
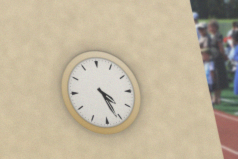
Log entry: {"hour": 4, "minute": 26}
